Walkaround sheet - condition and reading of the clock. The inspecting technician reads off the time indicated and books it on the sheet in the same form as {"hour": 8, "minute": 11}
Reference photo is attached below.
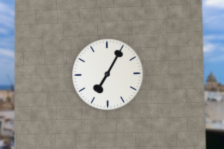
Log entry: {"hour": 7, "minute": 5}
